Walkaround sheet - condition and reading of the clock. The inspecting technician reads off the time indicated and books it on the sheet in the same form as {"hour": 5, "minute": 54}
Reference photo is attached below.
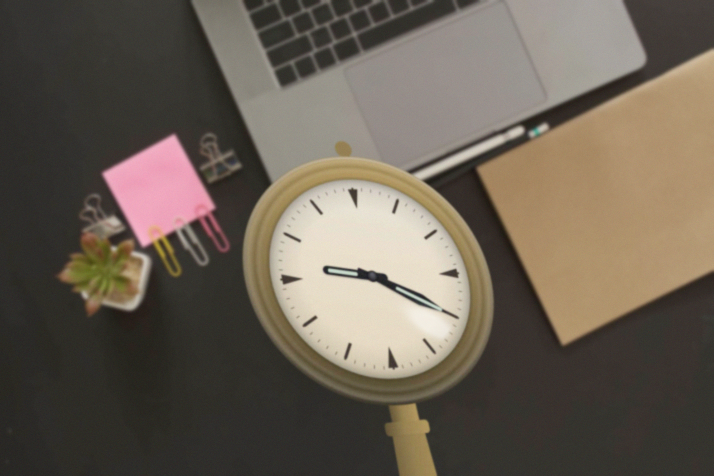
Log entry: {"hour": 9, "minute": 20}
